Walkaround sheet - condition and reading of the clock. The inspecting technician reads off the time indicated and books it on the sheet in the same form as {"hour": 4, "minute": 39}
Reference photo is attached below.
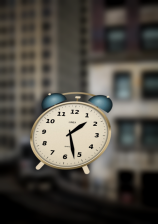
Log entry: {"hour": 1, "minute": 27}
